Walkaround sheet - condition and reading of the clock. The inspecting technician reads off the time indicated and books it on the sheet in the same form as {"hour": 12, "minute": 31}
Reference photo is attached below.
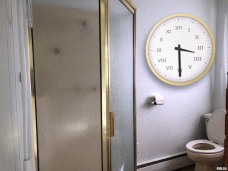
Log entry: {"hour": 3, "minute": 30}
